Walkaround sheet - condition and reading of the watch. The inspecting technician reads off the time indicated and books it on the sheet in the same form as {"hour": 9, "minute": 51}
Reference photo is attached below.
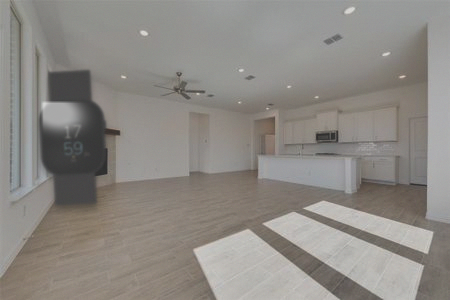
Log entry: {"hour": 17, "minute": 59}
